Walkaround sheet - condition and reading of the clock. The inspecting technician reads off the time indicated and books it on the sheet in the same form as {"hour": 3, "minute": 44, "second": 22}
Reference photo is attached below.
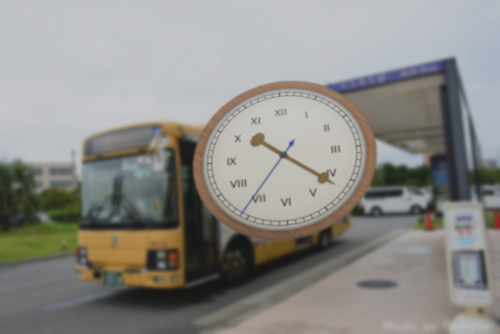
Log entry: {"hour": 10, "minute": 21, "second": 36}
